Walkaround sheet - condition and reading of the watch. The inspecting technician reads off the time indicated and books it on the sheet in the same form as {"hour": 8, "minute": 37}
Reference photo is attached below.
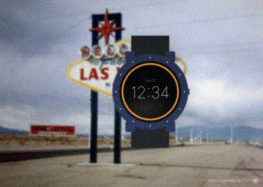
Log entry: {"hour": 12, "minute": 34}
